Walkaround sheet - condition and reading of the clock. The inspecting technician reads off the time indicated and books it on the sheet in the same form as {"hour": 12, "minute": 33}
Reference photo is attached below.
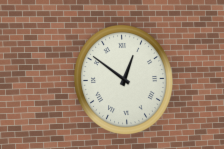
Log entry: {"hour": 12, "minute": 51}
